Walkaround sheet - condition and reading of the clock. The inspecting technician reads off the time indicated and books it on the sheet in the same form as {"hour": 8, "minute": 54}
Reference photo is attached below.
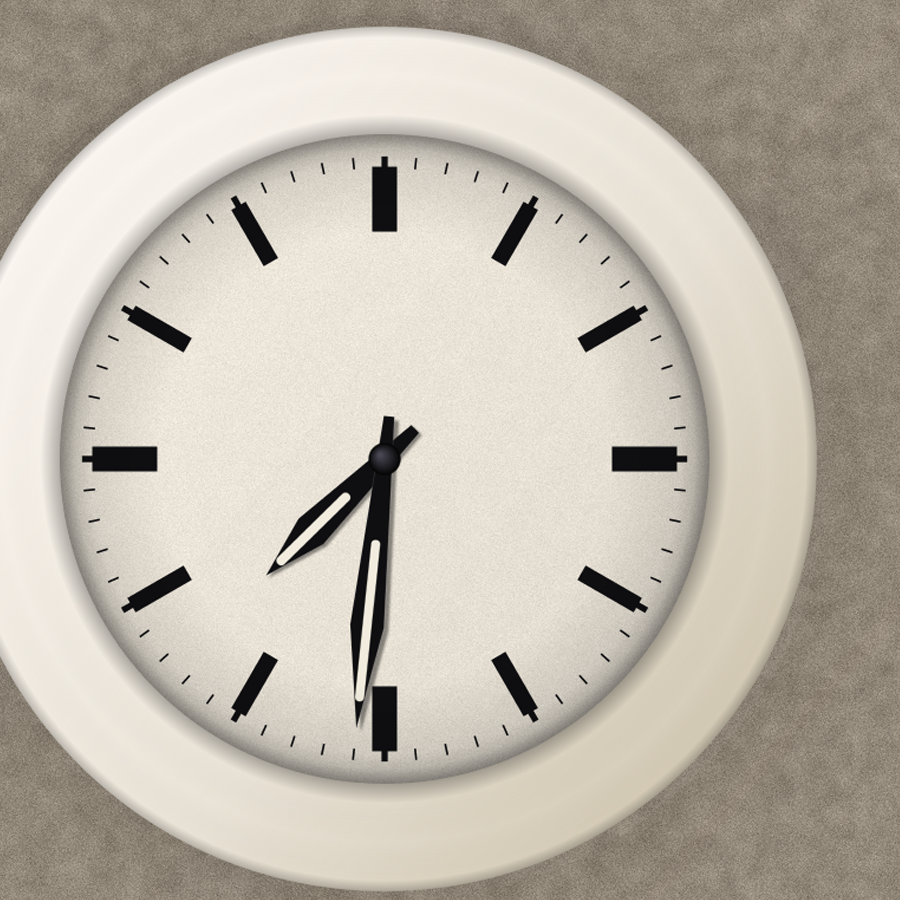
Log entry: {"hour": 7, "minute": 31}
